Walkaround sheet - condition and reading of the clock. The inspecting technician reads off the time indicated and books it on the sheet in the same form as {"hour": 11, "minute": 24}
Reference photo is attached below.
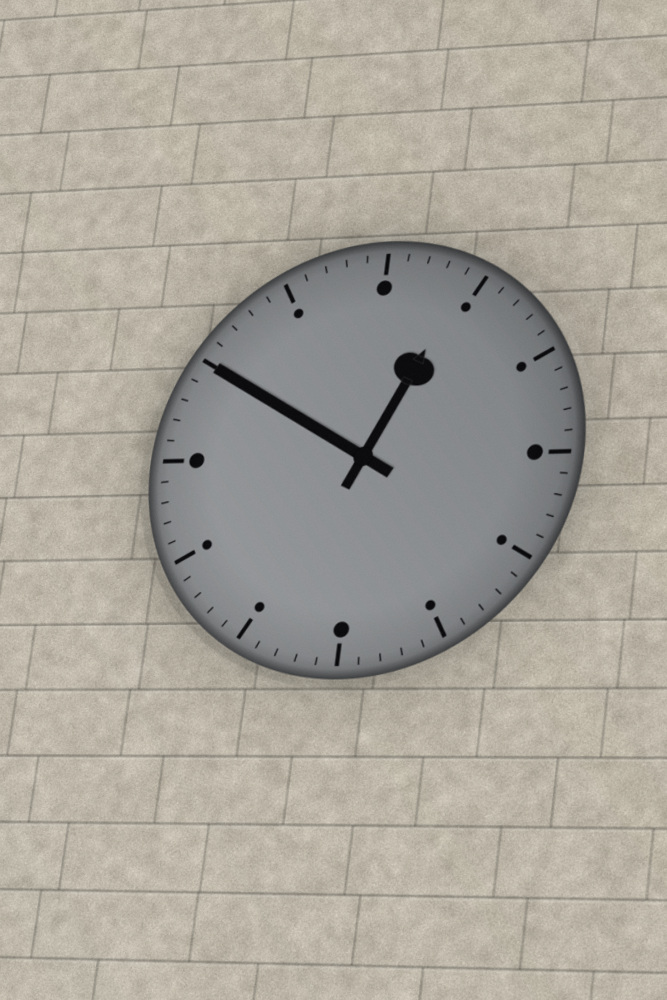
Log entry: {"hour": 12, "minute": 50}
